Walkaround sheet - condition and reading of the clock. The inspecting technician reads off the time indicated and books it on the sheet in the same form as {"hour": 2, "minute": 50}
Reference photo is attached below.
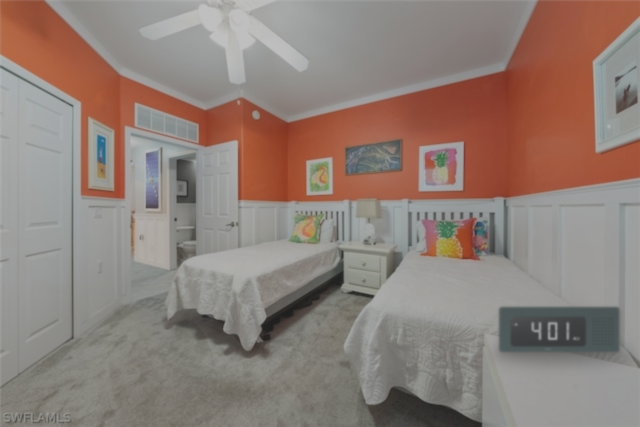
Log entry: {"hour": 4, "minute": 1}
